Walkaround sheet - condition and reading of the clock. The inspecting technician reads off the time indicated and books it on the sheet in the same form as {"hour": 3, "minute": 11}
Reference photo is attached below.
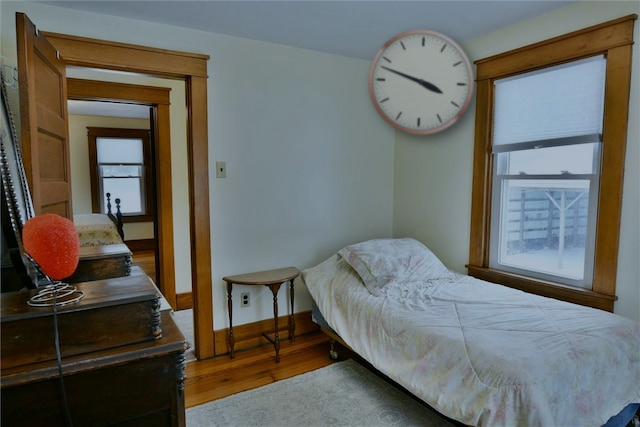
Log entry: {"hour": 3, "minute": 48}
